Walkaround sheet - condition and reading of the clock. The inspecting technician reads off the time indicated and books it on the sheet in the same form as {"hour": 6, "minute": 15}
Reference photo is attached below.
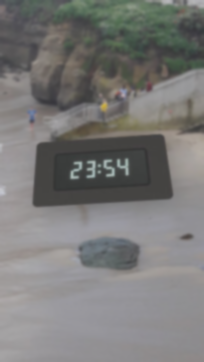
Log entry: {"hour": 23, "minute": 54}
